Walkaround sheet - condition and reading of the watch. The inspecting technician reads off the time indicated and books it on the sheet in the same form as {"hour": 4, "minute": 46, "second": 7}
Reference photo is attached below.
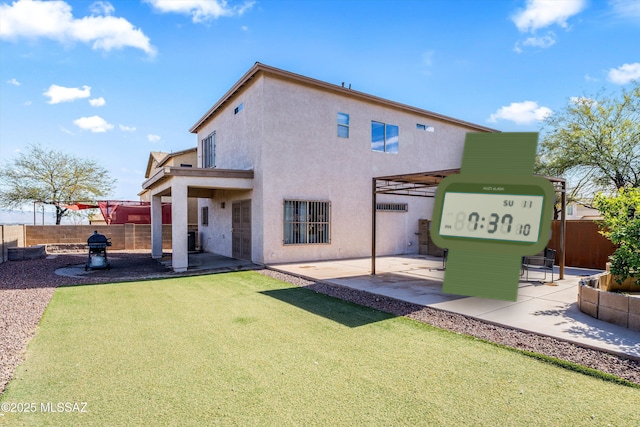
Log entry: {"hour": 7, "minute": 37, "second": 10}
